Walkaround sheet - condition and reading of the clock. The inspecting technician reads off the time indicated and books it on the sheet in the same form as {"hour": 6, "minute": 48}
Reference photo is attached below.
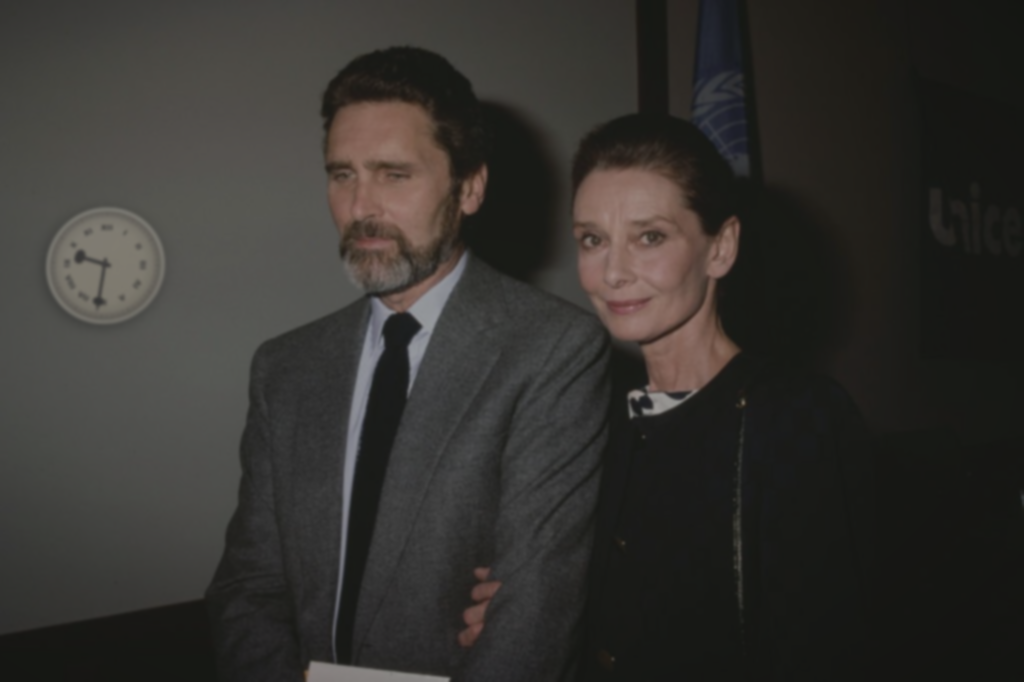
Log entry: {"hour": 9, "minute": 31}
